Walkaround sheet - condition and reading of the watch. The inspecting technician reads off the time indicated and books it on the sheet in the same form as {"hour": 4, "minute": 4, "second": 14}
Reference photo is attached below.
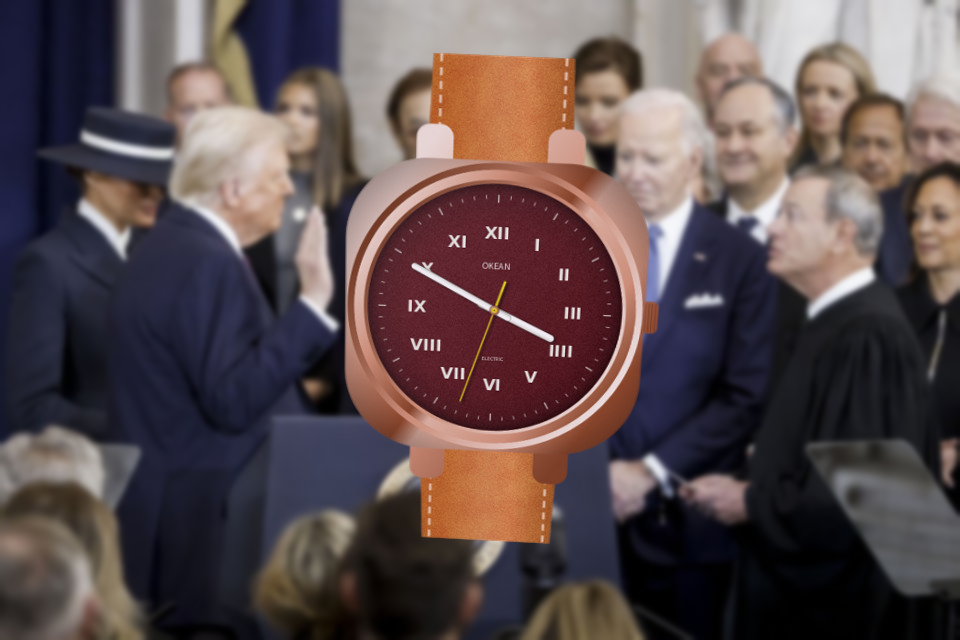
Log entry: {"hour": 3, "minute": 49, "second": 33}
